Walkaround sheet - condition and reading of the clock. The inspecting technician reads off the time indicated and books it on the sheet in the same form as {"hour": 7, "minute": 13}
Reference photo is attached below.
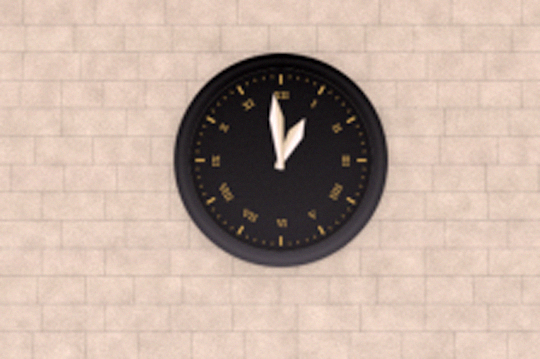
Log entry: {"hour": 12, "minute": 59}
